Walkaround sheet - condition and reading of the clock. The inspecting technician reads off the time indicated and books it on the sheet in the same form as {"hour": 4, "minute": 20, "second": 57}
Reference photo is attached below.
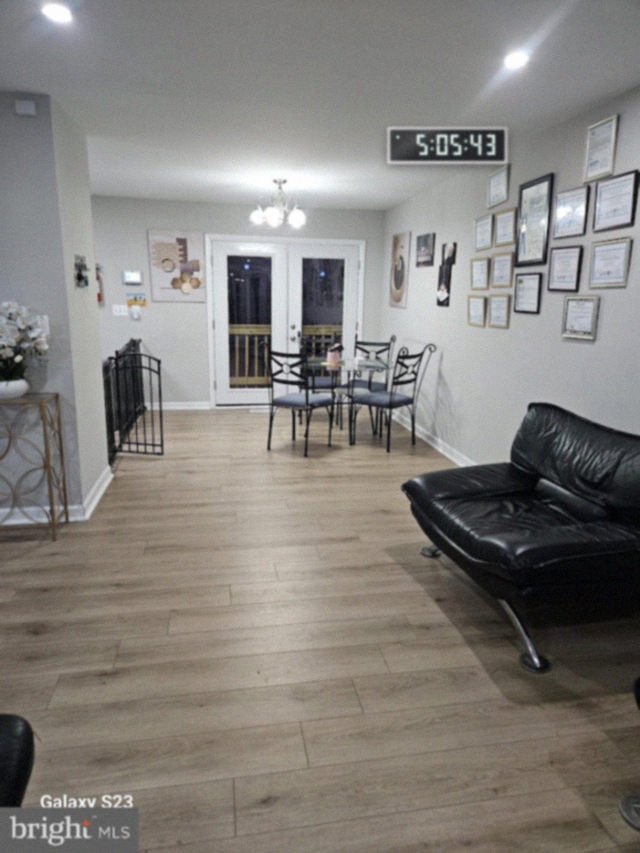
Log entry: {"hour": 5, "minute": 5, "second": 43}
